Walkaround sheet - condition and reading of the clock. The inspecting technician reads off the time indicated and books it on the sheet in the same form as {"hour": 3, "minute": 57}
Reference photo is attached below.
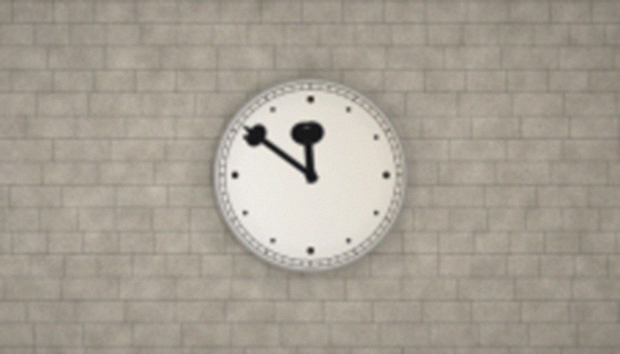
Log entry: {"hour": 11, "minute": 51}
